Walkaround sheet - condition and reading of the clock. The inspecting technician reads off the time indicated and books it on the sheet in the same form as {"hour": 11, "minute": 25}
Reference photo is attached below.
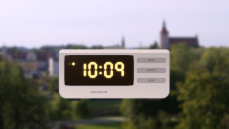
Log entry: {"hour": 10, "minute": 9}
